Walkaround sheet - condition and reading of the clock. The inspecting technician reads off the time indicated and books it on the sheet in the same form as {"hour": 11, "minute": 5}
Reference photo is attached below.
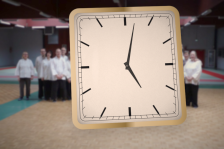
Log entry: {"hour": 5, "minute": 2}
